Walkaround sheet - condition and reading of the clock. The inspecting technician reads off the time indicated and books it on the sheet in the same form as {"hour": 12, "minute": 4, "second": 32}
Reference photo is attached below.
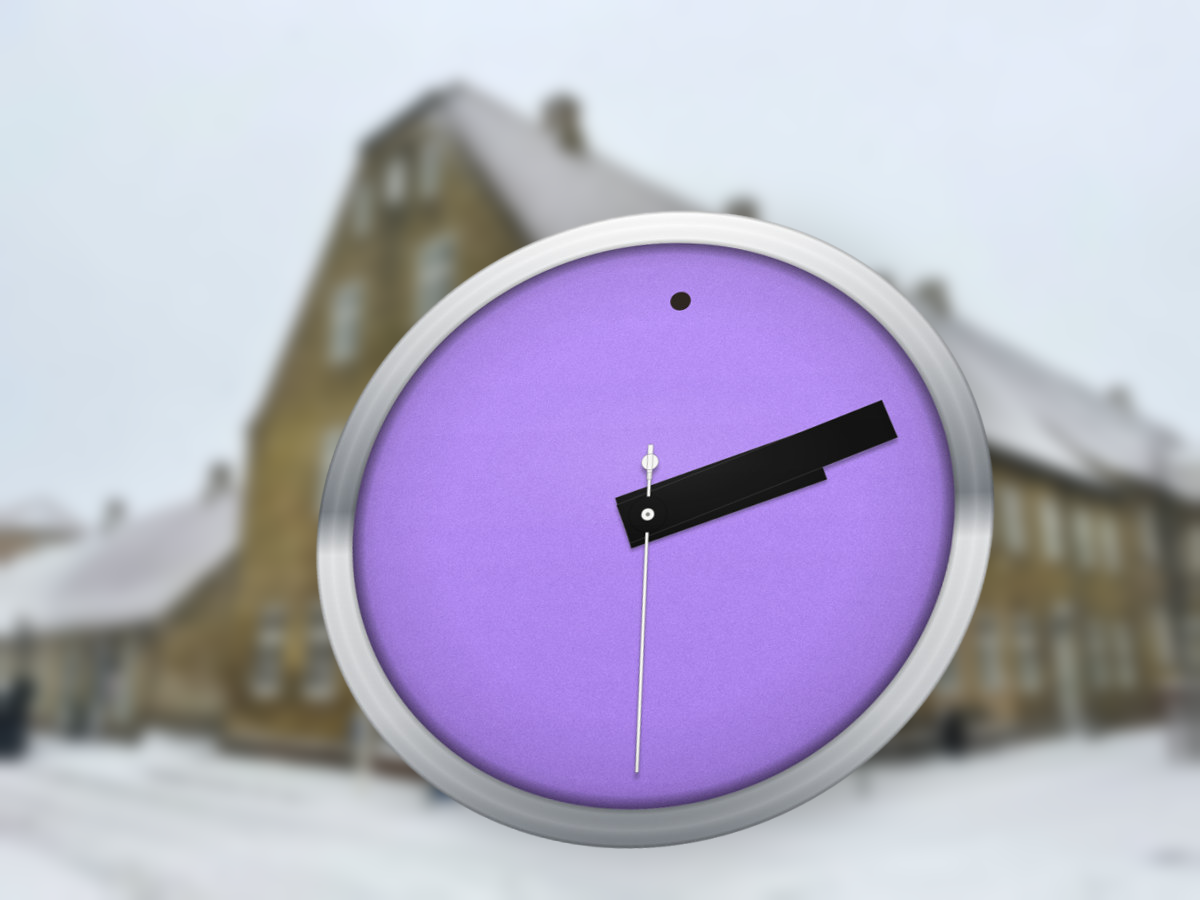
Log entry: {"hour": 2, "minute": 10, "second": 29}
